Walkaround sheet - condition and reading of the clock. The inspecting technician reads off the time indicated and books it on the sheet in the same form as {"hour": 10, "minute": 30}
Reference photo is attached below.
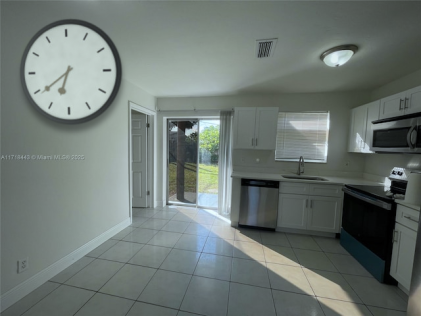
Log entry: {"hour": 6, "minute": 39}
